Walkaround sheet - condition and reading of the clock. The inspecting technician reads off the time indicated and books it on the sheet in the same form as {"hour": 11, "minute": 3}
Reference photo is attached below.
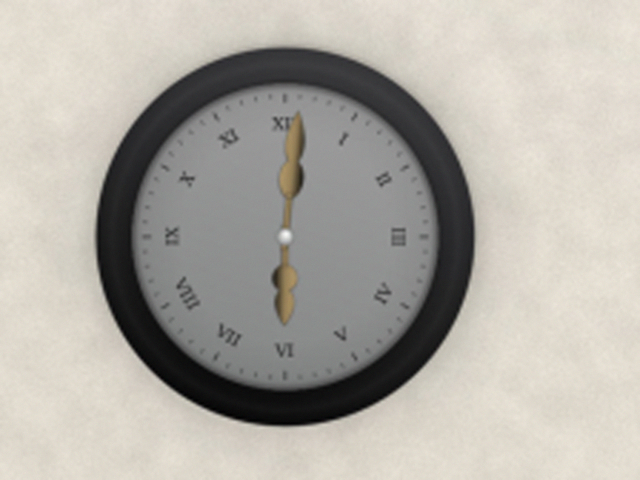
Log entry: {"hour": 6, "minute": 1}
